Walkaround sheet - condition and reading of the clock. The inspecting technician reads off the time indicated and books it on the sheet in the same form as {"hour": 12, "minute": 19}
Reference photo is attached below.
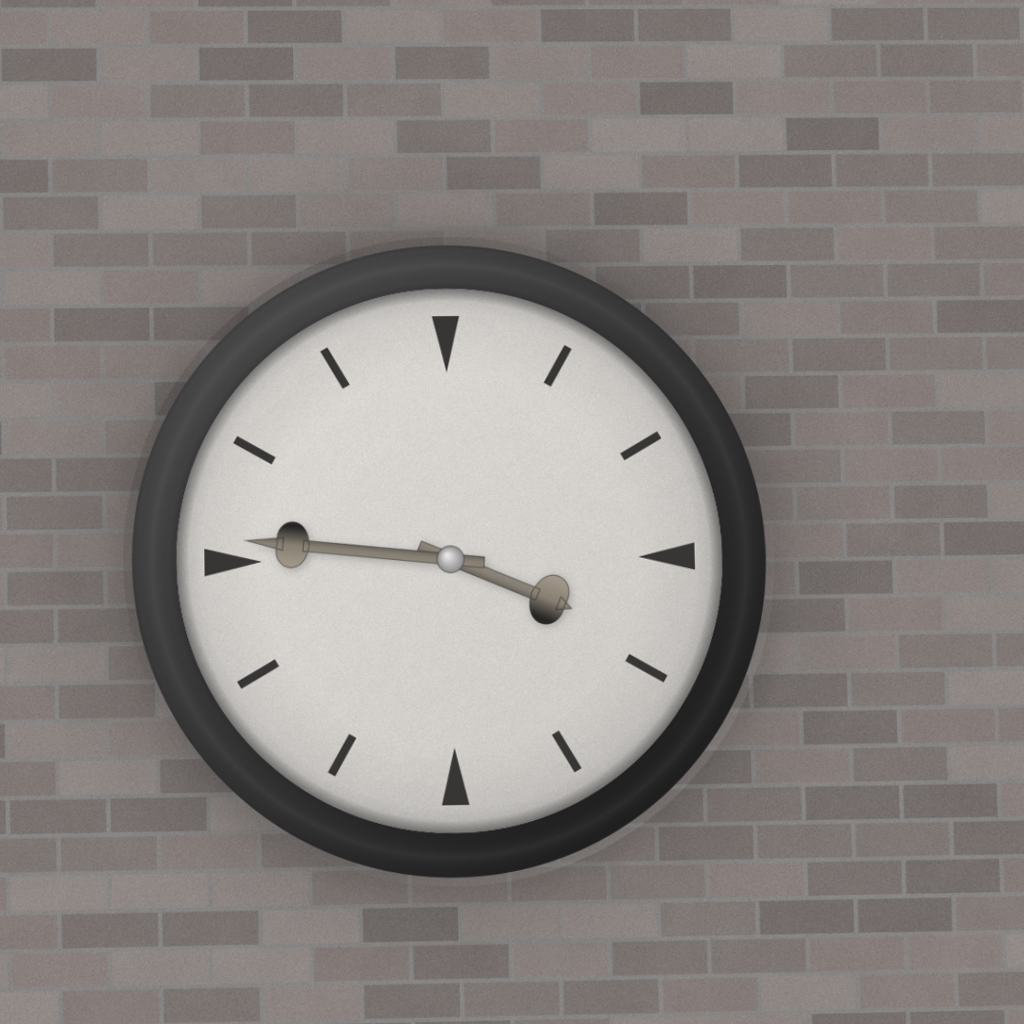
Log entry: {"hour": 3, "minute": 46}
